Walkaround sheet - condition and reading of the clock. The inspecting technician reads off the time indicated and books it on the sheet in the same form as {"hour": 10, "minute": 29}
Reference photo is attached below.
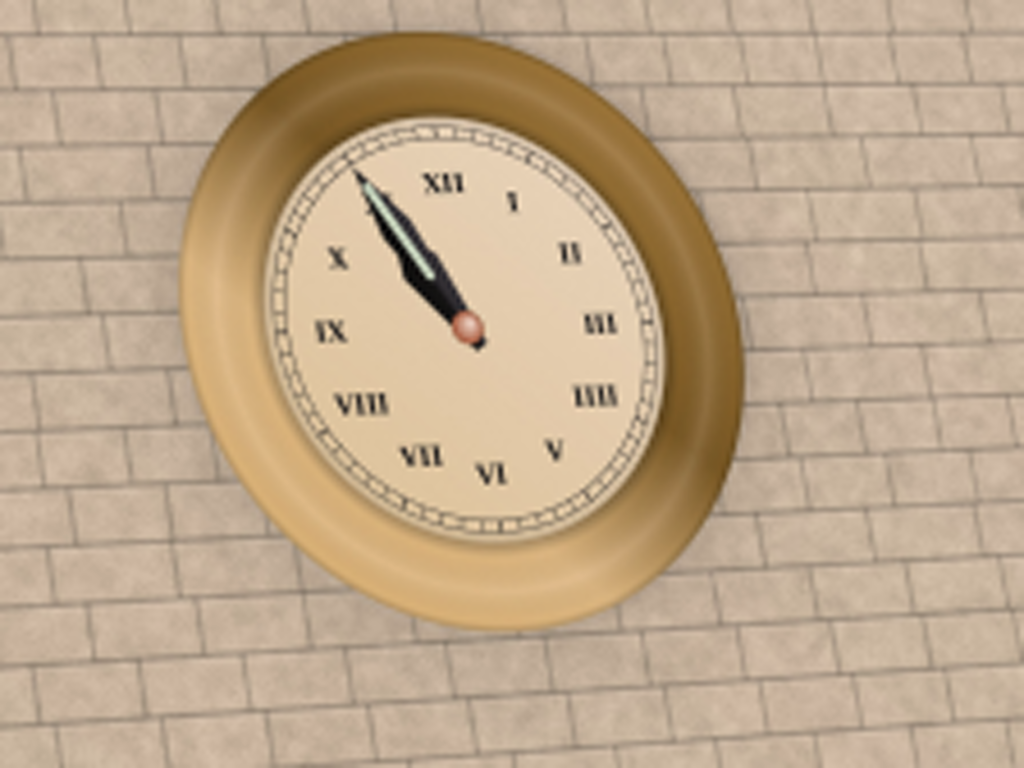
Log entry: {"hour": 10, "minute": 55}
